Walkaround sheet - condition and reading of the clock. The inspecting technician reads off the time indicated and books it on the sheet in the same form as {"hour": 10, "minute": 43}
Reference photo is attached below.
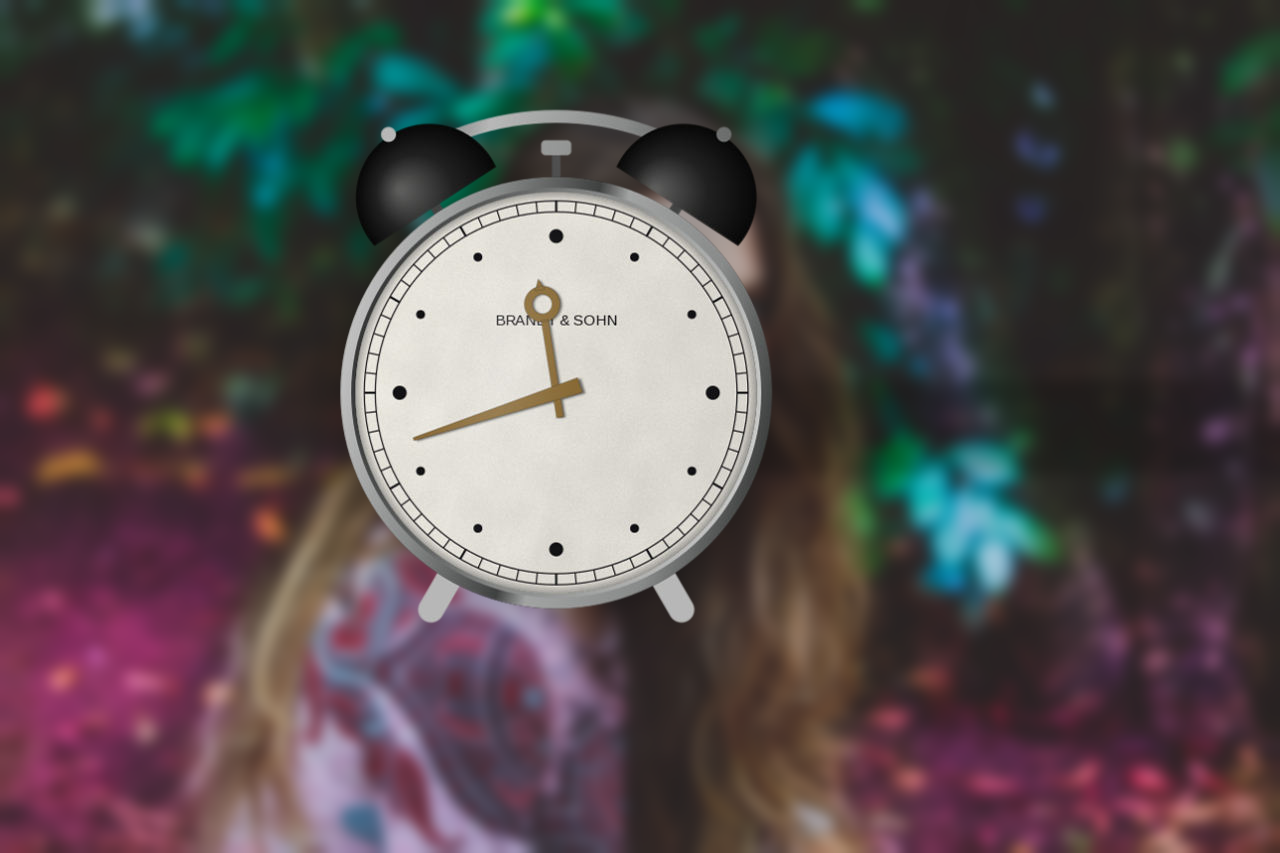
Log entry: {"hour": 11, "minute": 42}
